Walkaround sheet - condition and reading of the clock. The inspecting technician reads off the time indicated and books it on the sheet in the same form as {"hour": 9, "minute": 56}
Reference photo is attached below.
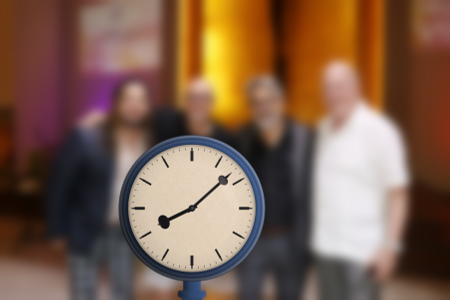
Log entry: {"hour": 8, "minute": 8}
